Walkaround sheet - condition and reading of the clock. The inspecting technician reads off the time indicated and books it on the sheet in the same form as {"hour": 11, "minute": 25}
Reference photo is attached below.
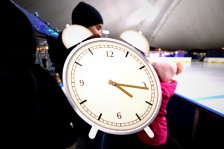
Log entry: {"hour": 4, "minute": 16}
